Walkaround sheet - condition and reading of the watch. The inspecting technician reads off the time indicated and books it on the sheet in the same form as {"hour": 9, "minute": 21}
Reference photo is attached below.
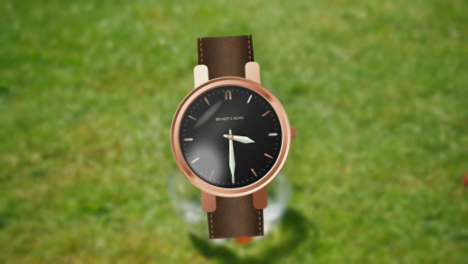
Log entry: {"hour": 3, "minute": 30}
